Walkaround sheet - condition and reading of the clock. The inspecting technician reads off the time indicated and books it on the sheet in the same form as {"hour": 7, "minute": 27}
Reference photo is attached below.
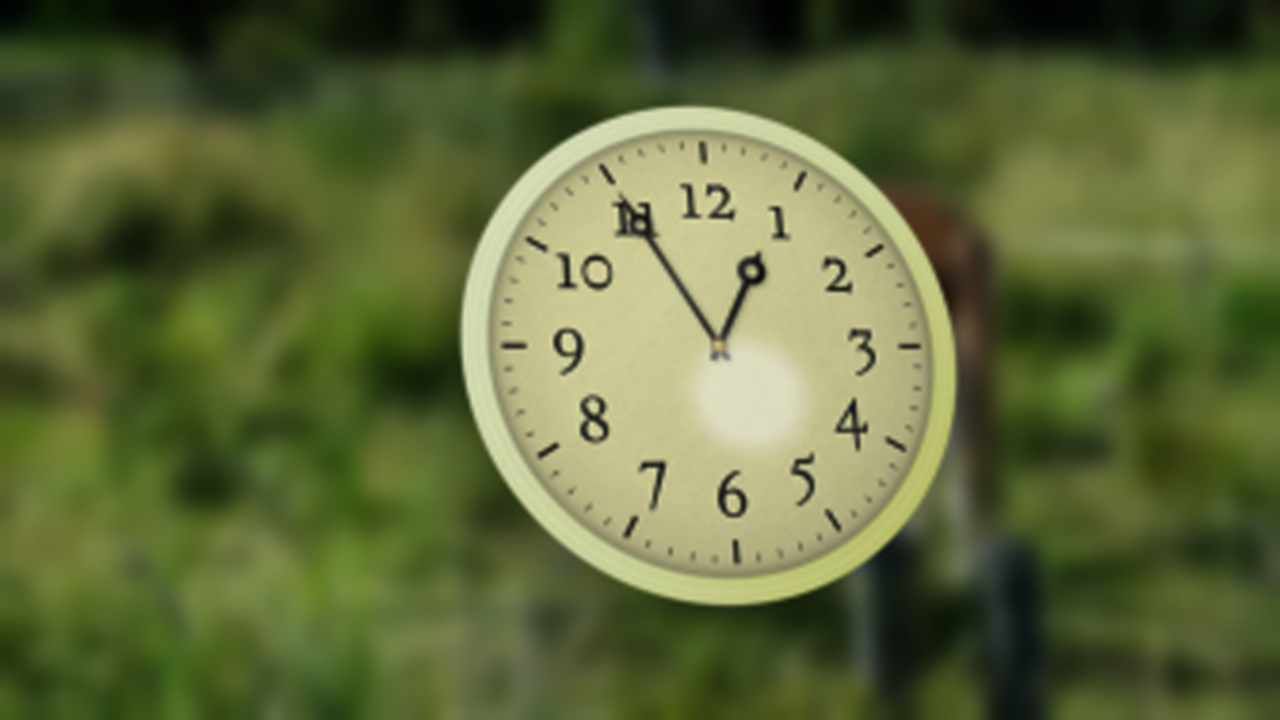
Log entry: {"hour": 12, "minute": 55}
